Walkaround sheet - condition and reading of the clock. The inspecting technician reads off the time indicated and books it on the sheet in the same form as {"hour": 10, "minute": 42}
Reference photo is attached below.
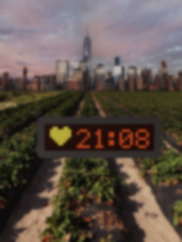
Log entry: {"hour": 21, "minute": 8}
